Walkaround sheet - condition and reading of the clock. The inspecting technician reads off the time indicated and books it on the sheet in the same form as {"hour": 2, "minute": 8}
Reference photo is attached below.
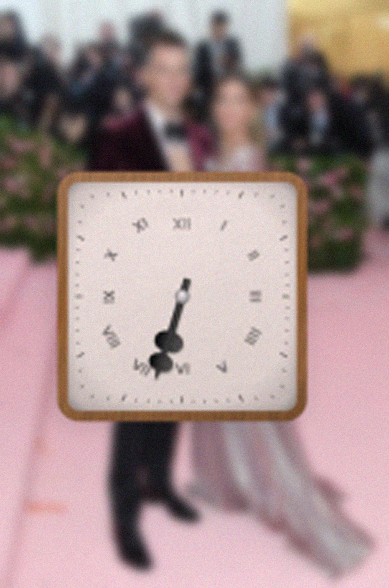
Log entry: {"hour": 6, "minute": 33}
